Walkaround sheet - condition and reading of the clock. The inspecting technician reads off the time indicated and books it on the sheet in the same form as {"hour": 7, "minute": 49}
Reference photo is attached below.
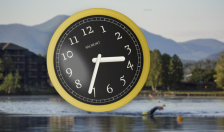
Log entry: {"hour": 3, "minute": 36}
